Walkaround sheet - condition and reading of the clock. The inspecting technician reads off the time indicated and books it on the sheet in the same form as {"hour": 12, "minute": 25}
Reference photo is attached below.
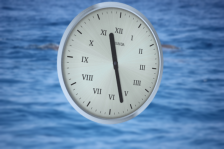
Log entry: {"hour": 11, "minute": 27}
